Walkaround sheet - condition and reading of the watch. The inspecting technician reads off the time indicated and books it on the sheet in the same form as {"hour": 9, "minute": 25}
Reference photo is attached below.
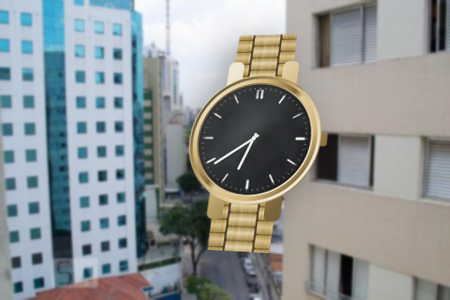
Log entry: {"hour": 6, "minute": 39}
